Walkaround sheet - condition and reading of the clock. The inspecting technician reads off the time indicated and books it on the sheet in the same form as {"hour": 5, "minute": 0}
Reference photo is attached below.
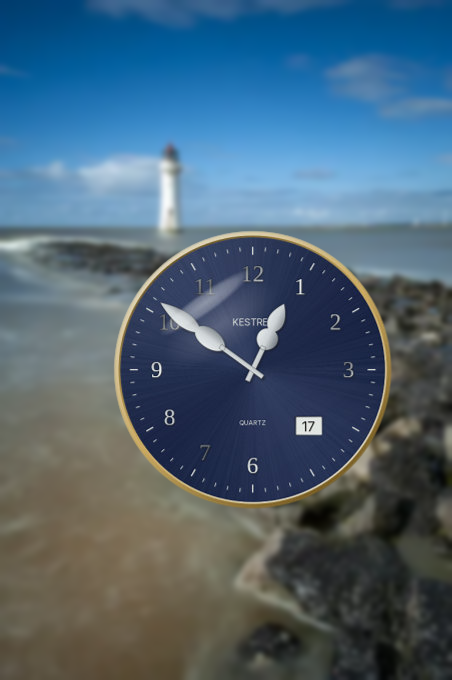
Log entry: {"hour": 12, "minute": 51}
